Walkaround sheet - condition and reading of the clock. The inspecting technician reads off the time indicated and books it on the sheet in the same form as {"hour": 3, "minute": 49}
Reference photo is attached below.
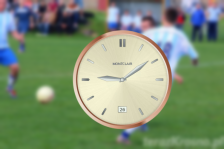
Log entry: {"hour": 9, "minute": 9}
